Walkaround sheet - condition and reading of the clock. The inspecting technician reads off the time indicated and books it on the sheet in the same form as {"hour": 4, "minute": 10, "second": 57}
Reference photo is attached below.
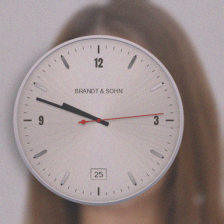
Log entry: {"hour": 9, "minute": 48, "second": 14}
